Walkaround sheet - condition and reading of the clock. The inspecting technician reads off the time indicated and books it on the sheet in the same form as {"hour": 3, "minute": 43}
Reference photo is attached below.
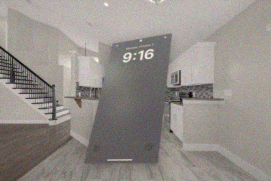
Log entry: {"hour": 9, "minute": 16}
